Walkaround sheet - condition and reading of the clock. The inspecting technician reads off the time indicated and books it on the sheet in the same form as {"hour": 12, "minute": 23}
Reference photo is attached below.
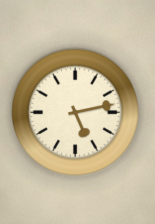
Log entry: {"hour": 5, "minute": 13}
